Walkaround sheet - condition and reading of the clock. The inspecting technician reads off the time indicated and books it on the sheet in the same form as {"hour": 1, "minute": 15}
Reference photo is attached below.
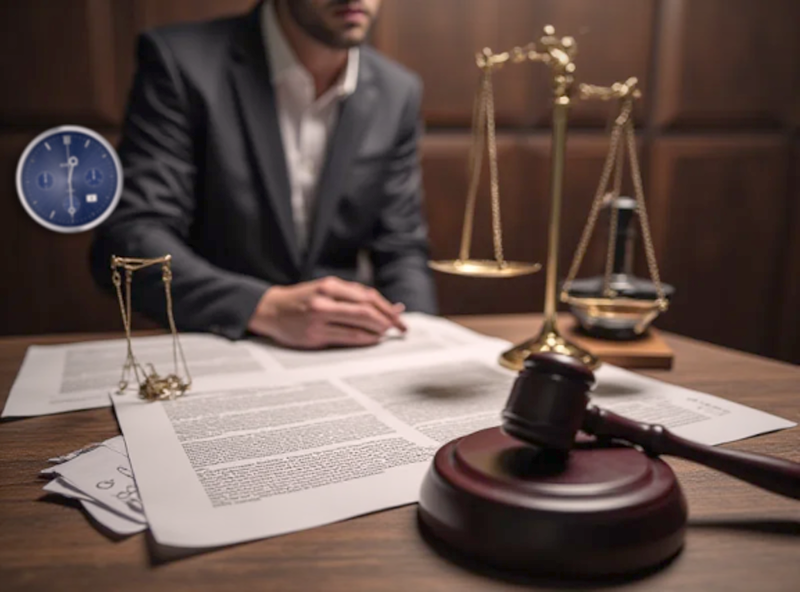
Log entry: {"hour": 12, "minute": 30}
